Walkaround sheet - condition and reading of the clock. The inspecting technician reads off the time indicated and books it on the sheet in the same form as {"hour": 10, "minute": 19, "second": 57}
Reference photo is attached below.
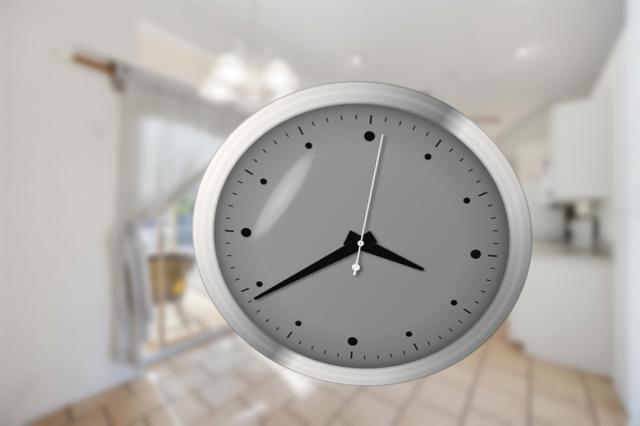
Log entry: {"hour": 3, "minute": 39, "second": 1}
